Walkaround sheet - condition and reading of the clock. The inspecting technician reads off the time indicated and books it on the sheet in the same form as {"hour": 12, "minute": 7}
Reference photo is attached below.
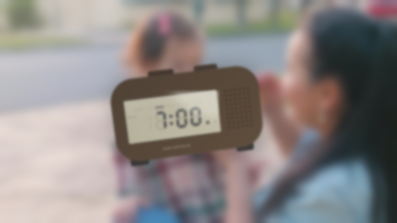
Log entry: {"hour": 7, "minute": 0}
